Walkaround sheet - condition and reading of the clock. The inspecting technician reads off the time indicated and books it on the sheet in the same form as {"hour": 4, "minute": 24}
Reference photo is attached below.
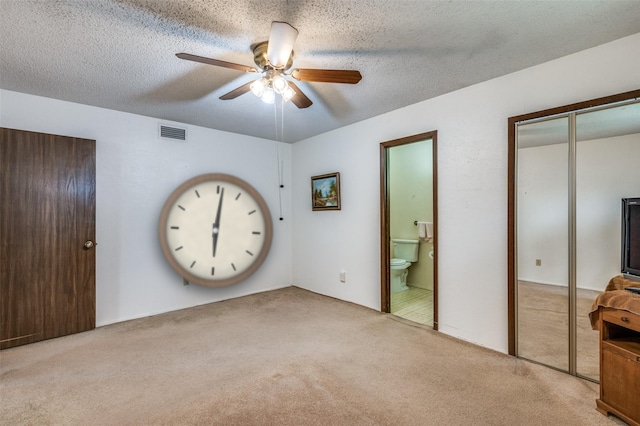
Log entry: {"hour": 6, "minute": 1}
